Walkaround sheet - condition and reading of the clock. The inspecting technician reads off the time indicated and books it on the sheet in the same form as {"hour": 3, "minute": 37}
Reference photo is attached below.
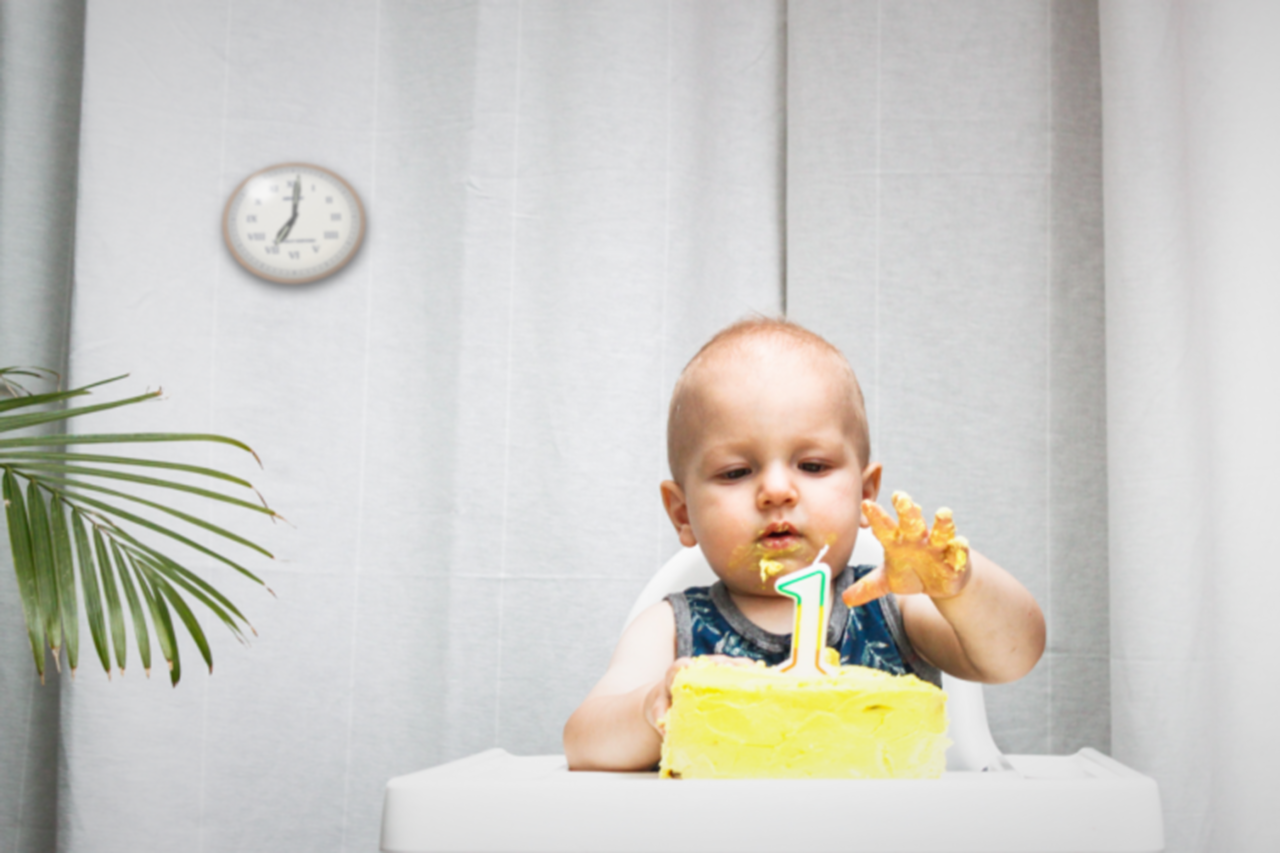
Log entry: {"hour": 7, "minute": 1}
